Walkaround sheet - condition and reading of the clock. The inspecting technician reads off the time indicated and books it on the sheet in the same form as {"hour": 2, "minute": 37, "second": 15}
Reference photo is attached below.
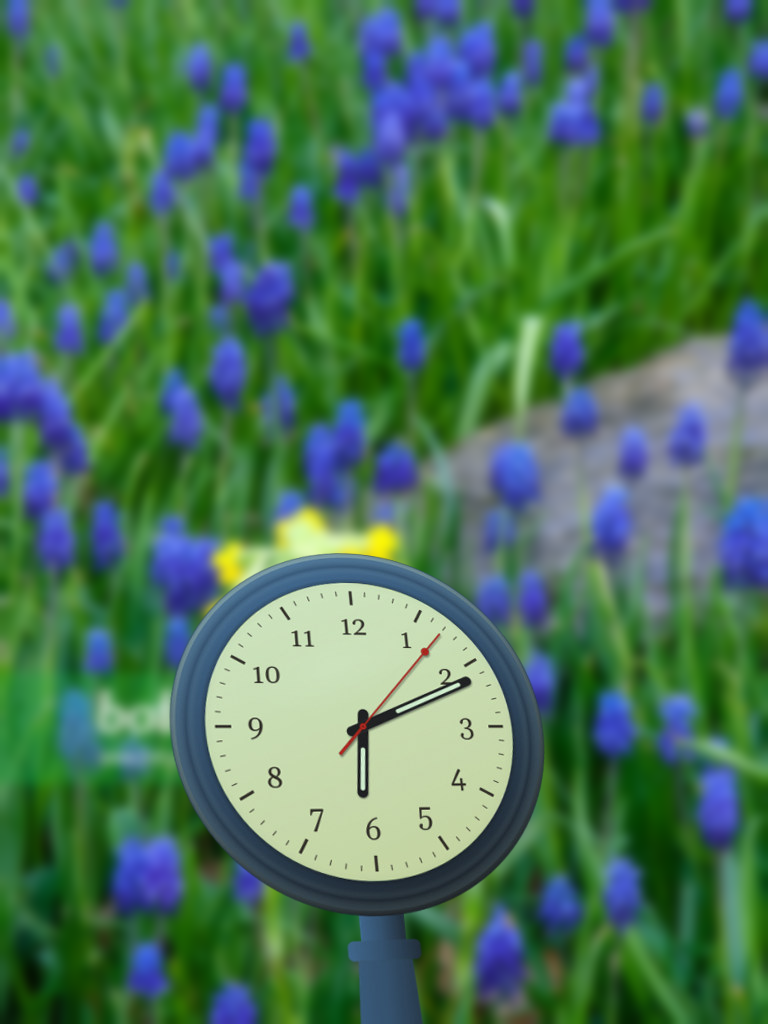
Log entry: {"hour": 6, "minute": 11, "second": 7}
